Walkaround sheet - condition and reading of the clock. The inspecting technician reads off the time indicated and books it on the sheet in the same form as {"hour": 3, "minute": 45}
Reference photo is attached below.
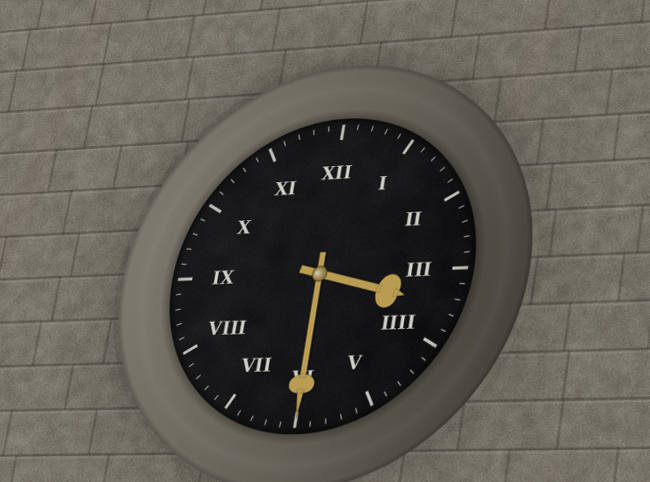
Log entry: {"hour": 3, "minute": 30}
